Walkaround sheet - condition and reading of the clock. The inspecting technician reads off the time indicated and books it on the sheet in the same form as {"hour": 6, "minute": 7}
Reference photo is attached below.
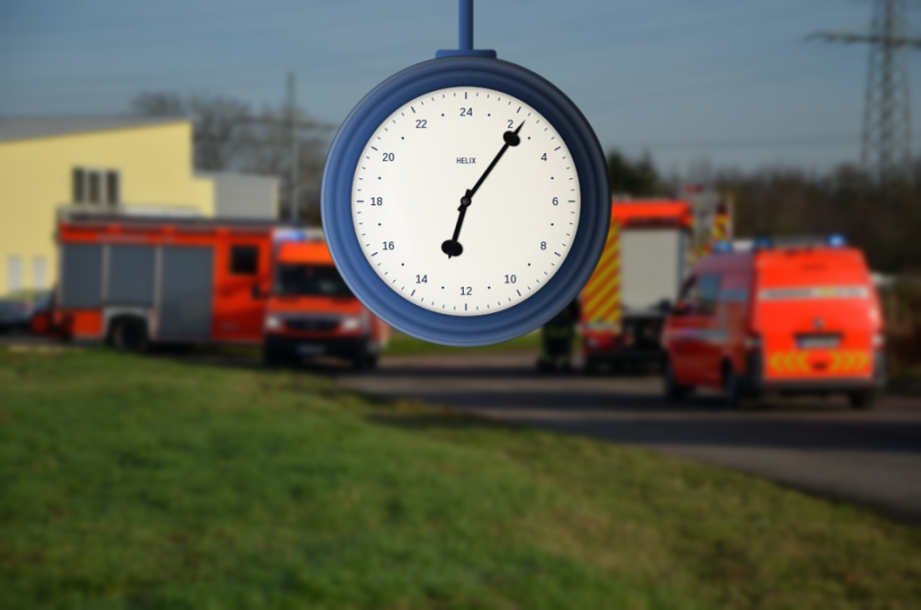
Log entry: {"hour": 13, "minute": 6}
